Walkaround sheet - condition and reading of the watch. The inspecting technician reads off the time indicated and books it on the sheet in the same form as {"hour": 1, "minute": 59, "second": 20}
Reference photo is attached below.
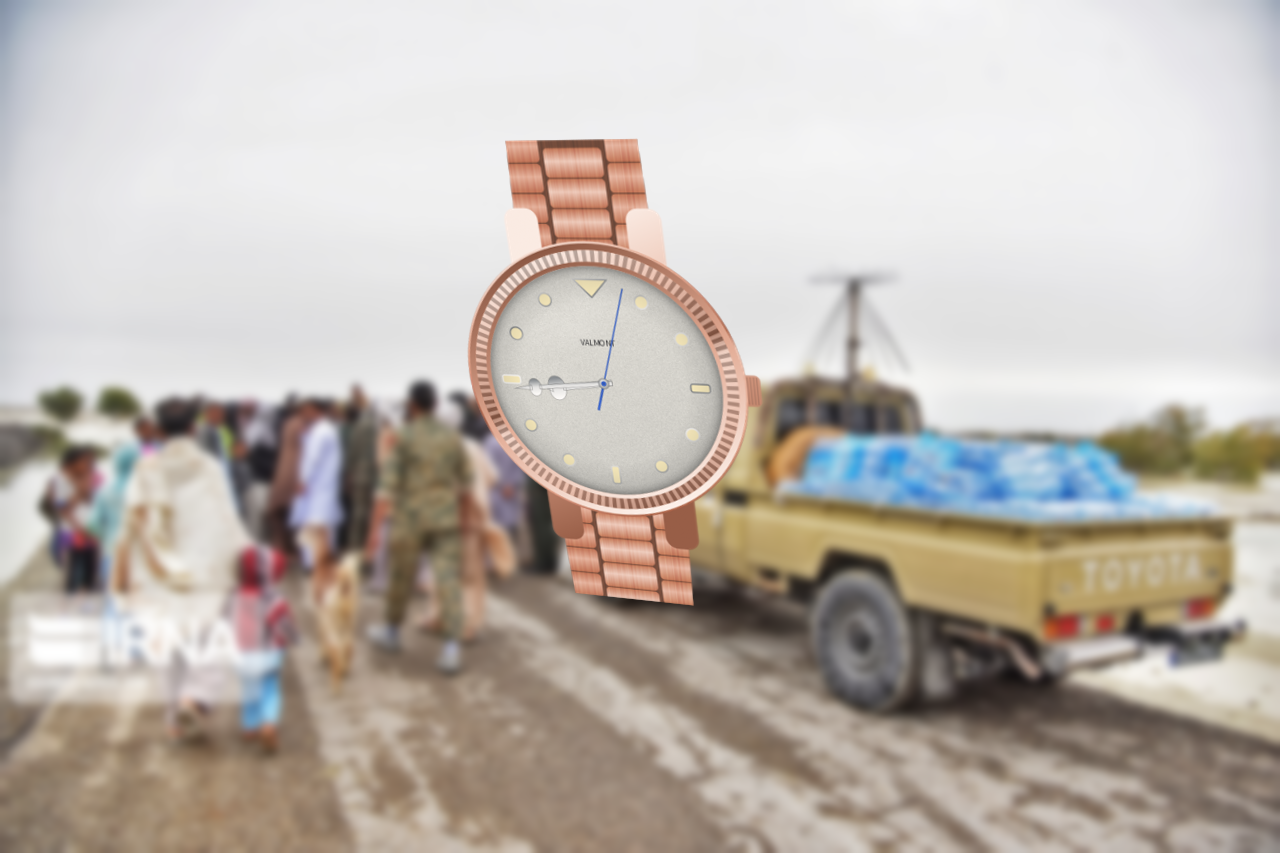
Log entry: {"hour": 8, "minute": 44, "second": 3}
